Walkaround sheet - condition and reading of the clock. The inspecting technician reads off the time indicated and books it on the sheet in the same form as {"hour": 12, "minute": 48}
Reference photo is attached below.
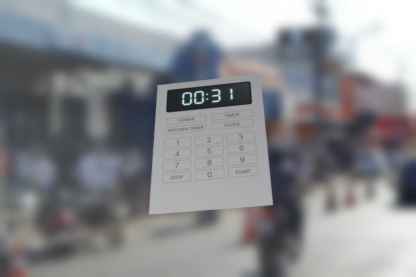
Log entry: {"hour": 0, "minute": 31}
